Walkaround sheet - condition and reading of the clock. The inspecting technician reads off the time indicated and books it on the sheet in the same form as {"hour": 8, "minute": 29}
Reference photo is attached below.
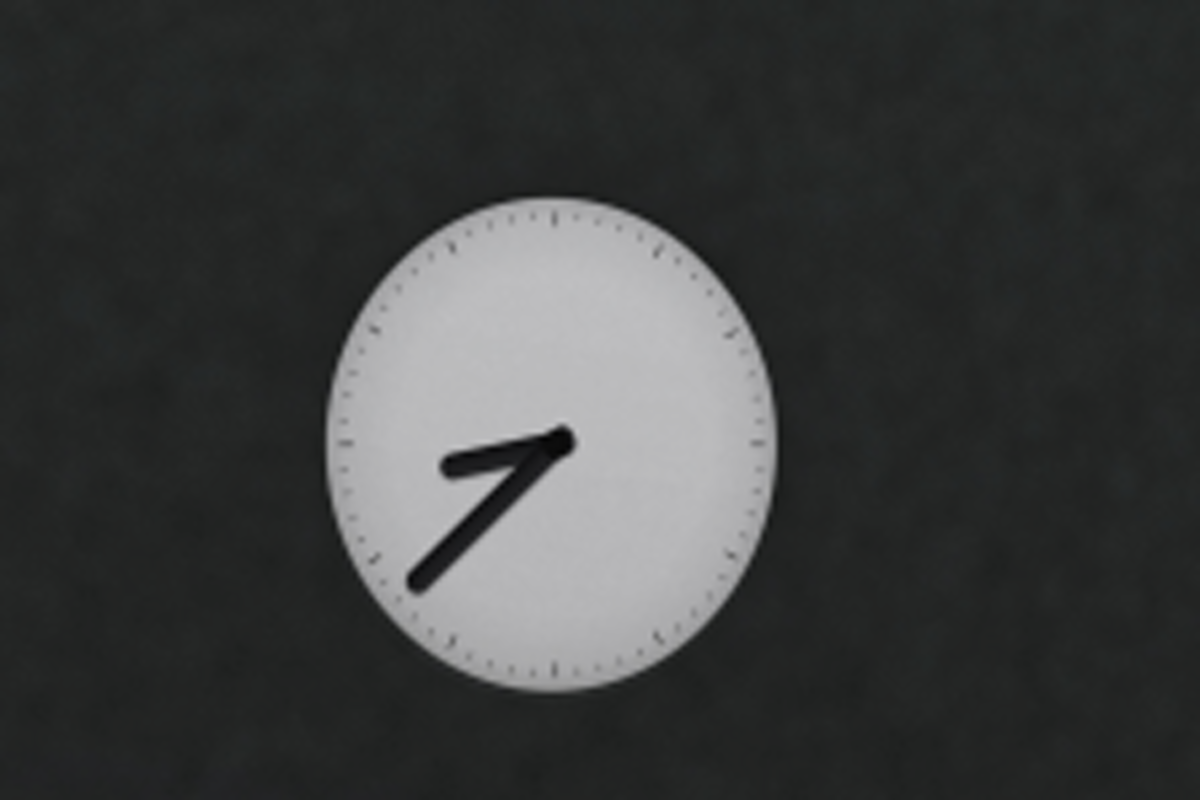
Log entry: {"hour": 8, "minute": 38}
